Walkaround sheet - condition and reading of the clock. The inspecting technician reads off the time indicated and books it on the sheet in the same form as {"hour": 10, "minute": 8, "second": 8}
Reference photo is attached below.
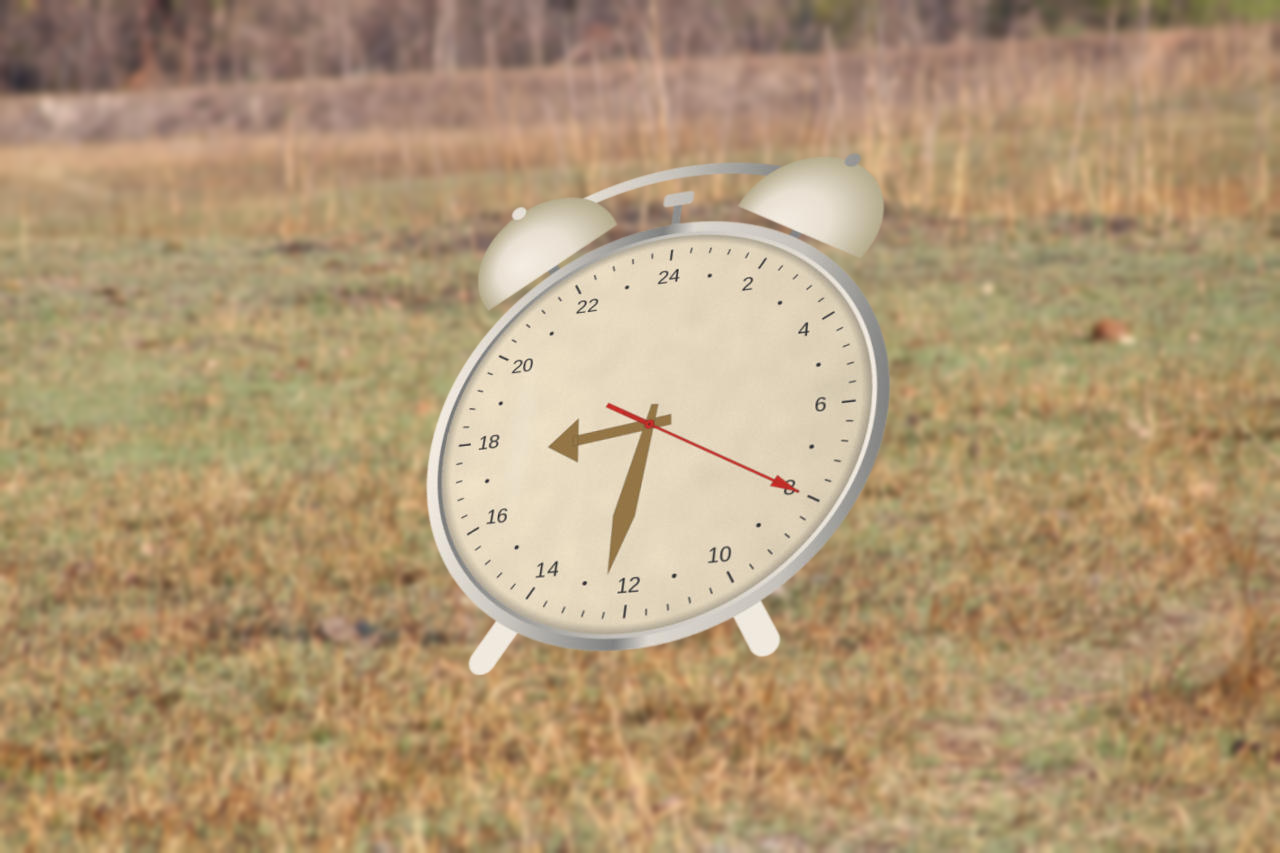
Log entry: {"hour": 17, "minute": 31, "second": 20}
